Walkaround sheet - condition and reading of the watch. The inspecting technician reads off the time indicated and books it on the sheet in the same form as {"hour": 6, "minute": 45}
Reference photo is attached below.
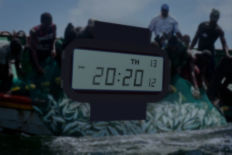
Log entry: {"hour": 20, "minute": 20}
